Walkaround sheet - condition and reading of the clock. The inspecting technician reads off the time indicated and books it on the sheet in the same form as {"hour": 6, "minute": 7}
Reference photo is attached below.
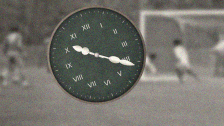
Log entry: {"hour": 10, "minute": 21}
